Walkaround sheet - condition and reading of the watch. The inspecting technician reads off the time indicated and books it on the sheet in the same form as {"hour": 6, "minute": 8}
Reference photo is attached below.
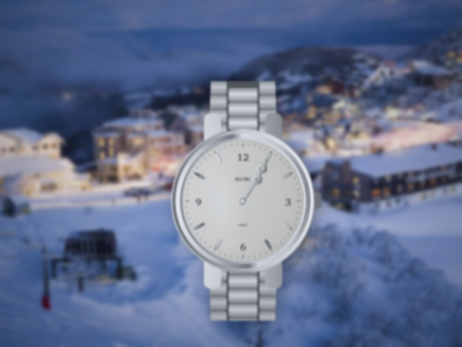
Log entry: {"hour": 1, "minute": 5}
